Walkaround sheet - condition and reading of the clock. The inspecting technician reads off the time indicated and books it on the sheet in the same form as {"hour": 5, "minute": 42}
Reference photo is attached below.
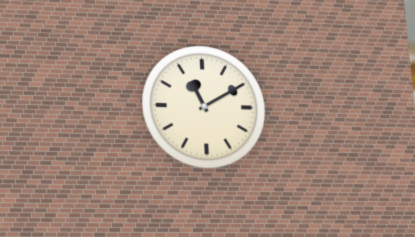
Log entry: {"hour": 11, "minute": 10}
